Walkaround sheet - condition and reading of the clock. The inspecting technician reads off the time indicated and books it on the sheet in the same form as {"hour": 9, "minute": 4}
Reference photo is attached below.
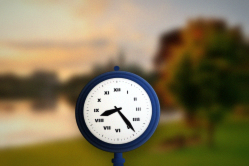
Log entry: {"hour": 8, "minute": 24}
